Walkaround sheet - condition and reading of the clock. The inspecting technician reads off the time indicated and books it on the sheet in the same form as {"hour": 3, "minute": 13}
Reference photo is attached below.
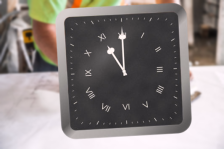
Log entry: {"hour": 11, "minute": 0}
